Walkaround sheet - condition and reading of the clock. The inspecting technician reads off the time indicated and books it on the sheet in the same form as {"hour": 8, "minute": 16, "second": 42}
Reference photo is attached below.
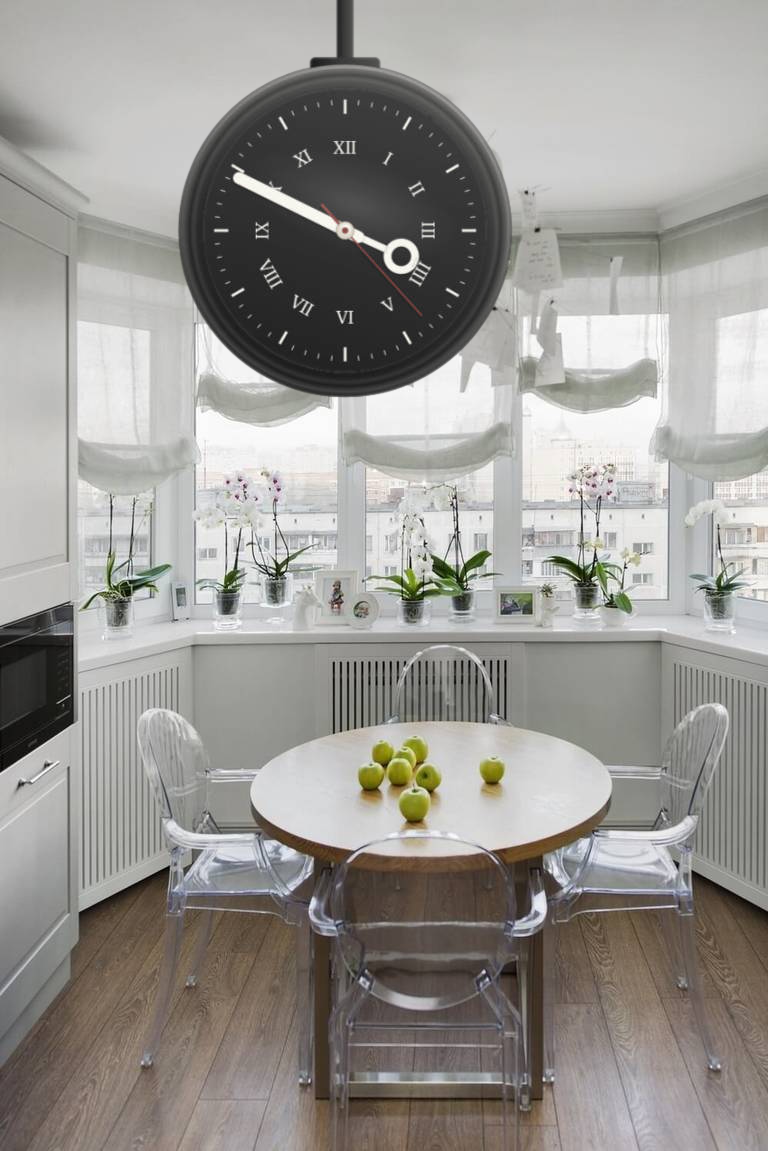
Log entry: {"hour": 3, "minute": 49, "second": 23}
